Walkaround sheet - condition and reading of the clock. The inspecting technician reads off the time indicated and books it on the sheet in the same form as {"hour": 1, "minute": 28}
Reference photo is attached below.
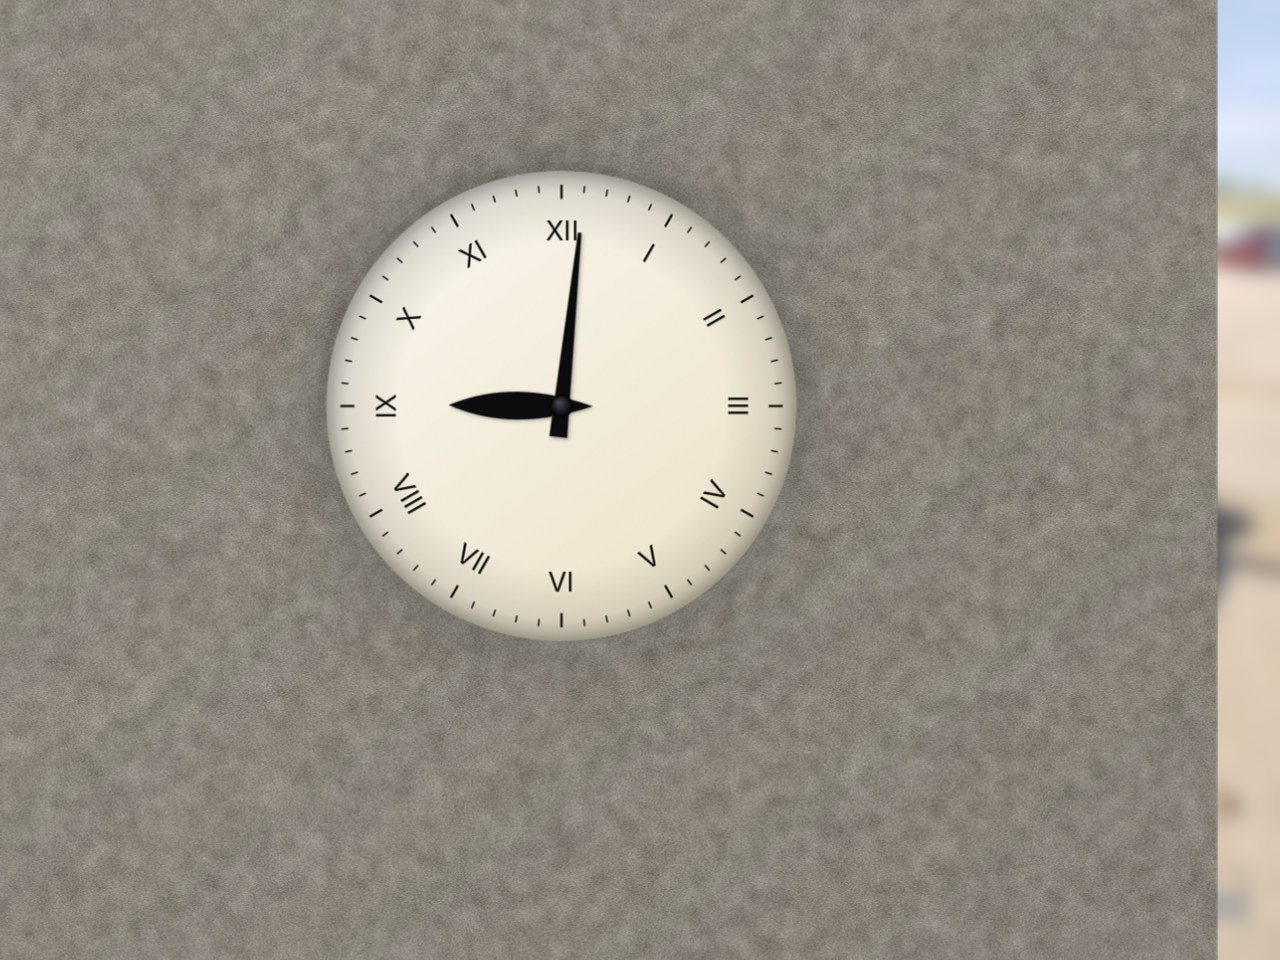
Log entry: {"hour": 9, "minute": 1}
